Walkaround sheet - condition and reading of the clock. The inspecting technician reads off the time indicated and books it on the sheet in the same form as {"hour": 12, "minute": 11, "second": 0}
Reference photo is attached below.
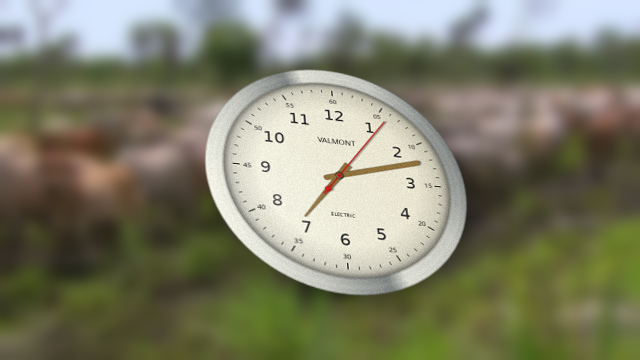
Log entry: {"hour": 7, "minute": 12, "second": 6}
